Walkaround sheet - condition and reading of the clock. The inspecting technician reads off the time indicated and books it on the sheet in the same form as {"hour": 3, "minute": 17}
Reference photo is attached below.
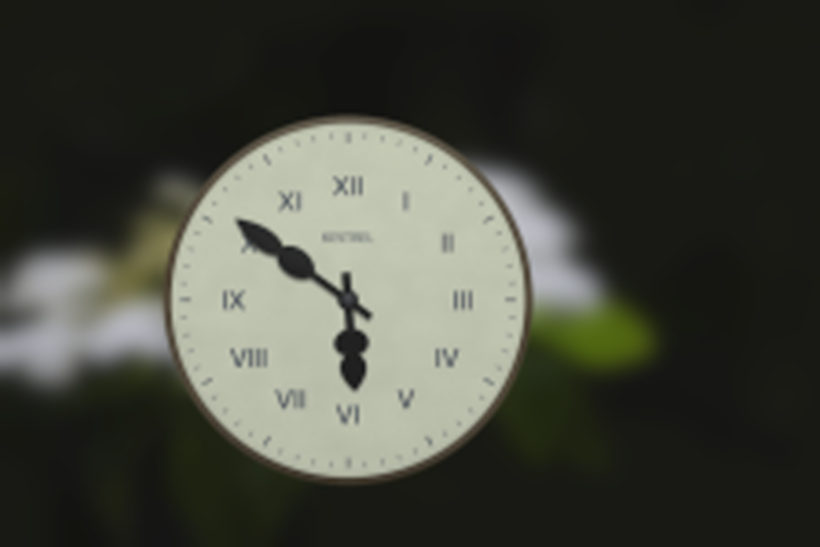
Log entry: {"hour": 5, "minute": 51}
